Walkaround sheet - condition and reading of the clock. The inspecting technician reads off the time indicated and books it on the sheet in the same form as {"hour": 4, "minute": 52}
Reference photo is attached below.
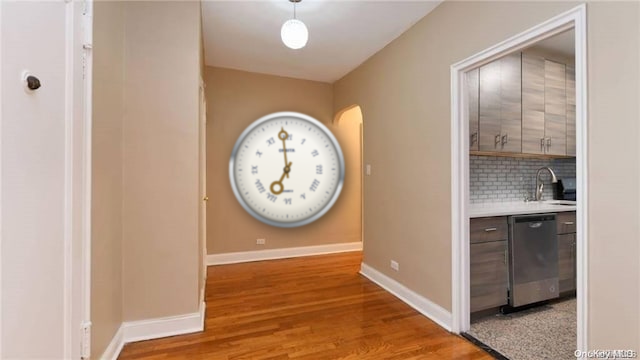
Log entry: {"hour": 6, "minute": 59}
